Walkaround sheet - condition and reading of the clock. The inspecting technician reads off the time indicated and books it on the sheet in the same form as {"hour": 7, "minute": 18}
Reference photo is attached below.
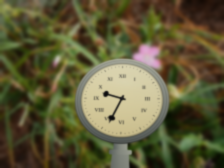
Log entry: {"hour": 9, "minute": 34}
